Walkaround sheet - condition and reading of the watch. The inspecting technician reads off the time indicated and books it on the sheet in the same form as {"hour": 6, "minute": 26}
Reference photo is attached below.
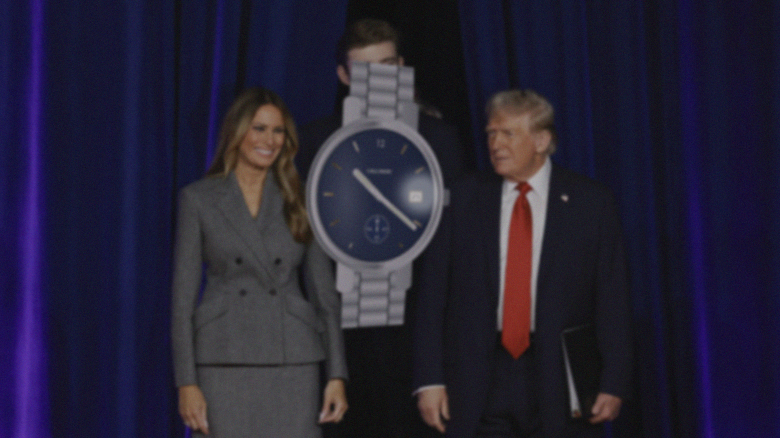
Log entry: {"hour": 10, "minute": 21}
